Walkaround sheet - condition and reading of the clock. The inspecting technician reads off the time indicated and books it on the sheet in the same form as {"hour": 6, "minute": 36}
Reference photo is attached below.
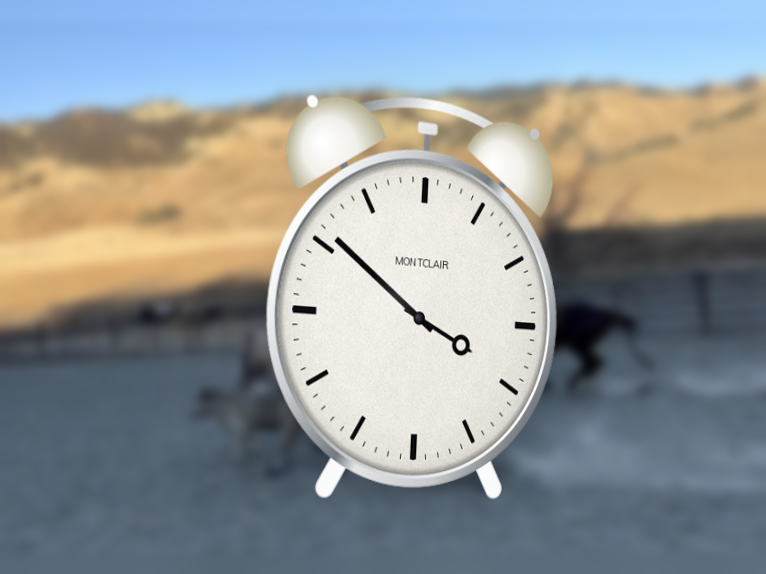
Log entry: {"hour": 3, "minute": 51}
